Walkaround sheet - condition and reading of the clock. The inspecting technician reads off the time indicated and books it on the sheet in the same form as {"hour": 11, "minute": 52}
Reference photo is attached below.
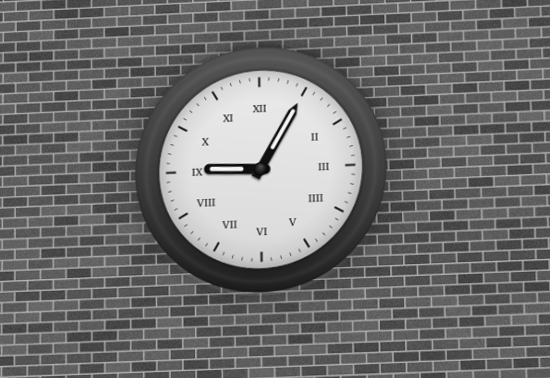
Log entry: {"hour": 9, "minute": 5}
